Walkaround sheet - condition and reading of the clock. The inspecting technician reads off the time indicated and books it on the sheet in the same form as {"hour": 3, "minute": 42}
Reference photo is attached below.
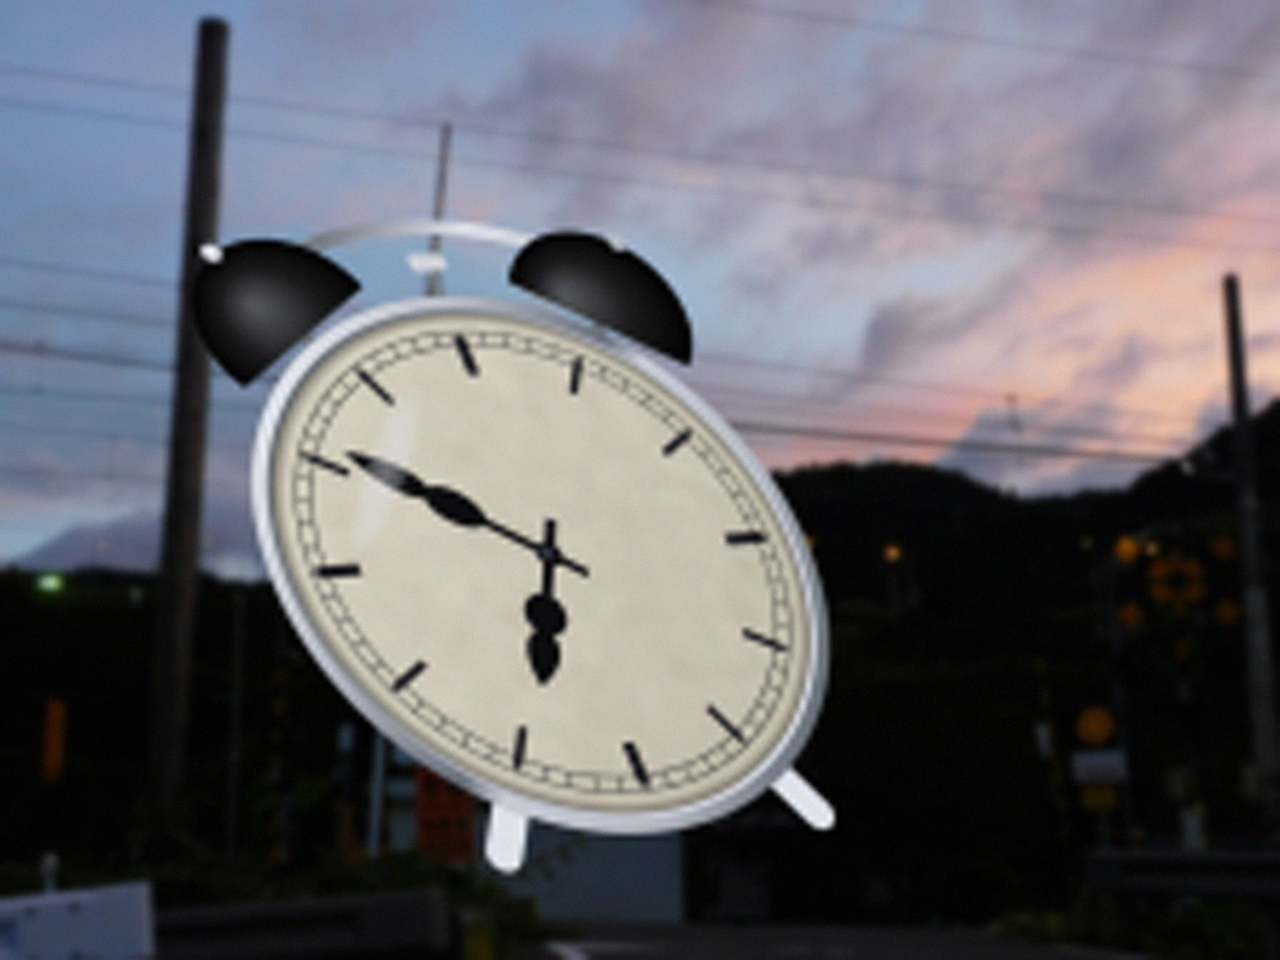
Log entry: {"hour": 6, "minute": 51}
